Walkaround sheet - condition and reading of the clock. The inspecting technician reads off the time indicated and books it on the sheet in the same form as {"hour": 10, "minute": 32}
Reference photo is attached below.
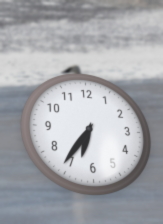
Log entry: {"hour": 6, "minute": 36}
